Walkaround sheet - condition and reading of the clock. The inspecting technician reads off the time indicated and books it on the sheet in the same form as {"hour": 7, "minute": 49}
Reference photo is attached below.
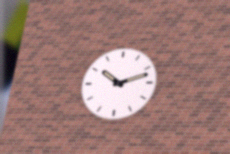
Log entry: {"hour": 10, "minute": 12}
